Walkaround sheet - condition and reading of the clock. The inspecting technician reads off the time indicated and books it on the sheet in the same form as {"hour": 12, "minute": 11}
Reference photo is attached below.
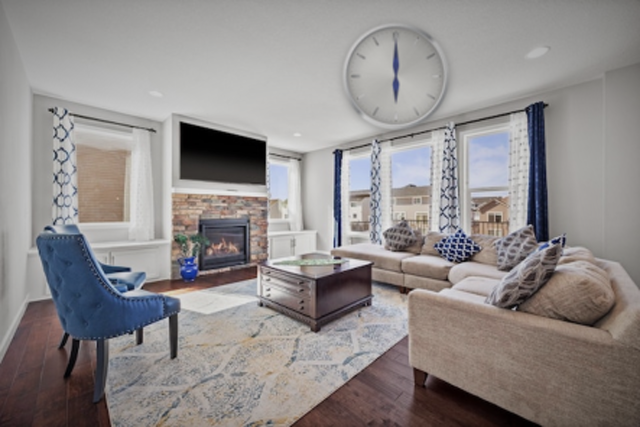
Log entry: {"hour": 6, "minute": 0}
